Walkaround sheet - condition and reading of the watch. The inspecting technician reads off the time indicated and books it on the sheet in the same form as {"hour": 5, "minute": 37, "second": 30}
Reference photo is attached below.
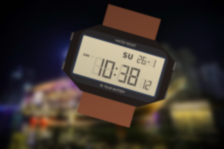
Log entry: {"hour": 10, "minute": 38, "second": 12}
